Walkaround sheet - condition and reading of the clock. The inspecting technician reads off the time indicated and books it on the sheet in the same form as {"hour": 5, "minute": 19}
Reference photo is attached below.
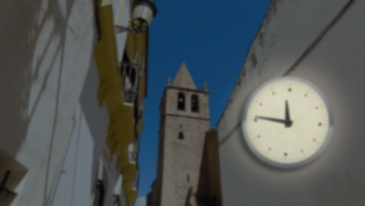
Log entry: {"hour": 11, "minute": 46}
